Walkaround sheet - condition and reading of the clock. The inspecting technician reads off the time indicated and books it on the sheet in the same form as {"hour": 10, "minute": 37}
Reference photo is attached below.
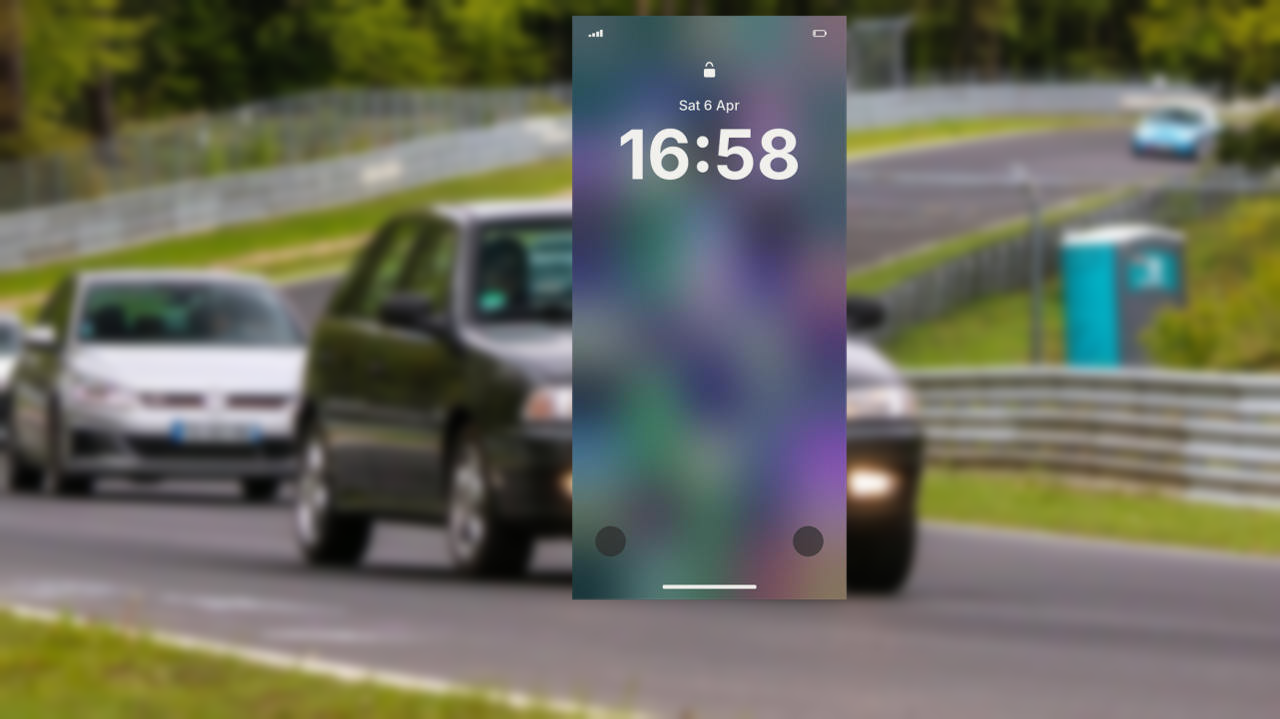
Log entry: {"hour": 16, "minute": 58}
